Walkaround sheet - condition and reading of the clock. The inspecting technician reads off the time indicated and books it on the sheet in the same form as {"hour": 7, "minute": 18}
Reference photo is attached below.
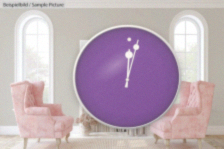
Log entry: {"hour": 12, "minute": 2}
